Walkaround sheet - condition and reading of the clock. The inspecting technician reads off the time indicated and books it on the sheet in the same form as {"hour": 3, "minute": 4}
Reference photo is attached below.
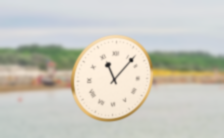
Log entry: {"hour": 11, "minute": 7}
